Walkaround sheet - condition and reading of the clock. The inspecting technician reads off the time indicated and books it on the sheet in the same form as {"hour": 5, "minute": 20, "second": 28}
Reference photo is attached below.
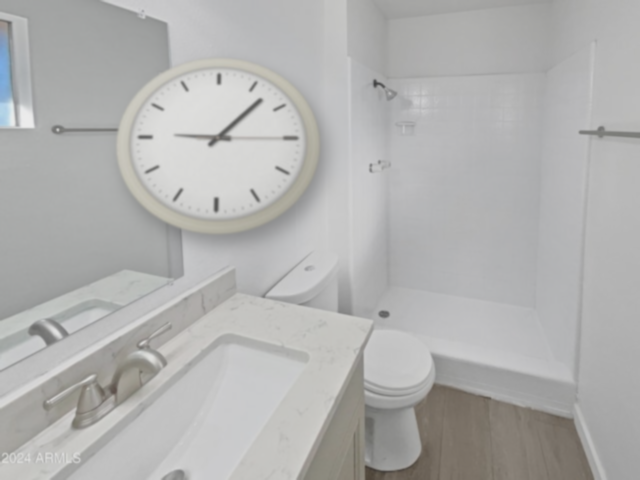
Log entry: {"hour": 9, "minute": 7, "second": 15}
